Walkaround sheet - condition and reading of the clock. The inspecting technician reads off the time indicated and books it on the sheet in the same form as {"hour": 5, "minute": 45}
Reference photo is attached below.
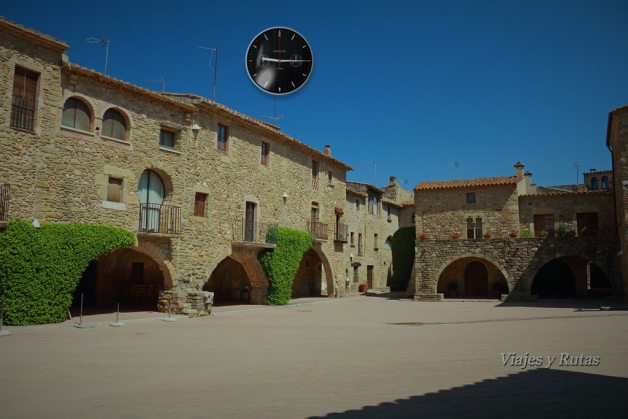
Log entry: {"hour": 9, "minute": 15}
